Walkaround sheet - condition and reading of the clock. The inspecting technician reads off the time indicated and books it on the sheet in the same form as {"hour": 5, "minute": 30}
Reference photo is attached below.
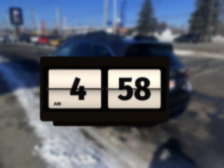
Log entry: {"hour": 4, "minute": 58}
